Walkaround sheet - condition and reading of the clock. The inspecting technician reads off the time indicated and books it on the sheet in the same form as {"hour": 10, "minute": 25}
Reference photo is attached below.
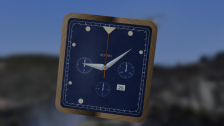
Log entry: {"hour": 9, "minute": 8}
